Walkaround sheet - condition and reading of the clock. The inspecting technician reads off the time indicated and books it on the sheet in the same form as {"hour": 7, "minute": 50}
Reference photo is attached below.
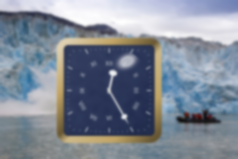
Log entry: {"hour": 12, "minute": 25}
